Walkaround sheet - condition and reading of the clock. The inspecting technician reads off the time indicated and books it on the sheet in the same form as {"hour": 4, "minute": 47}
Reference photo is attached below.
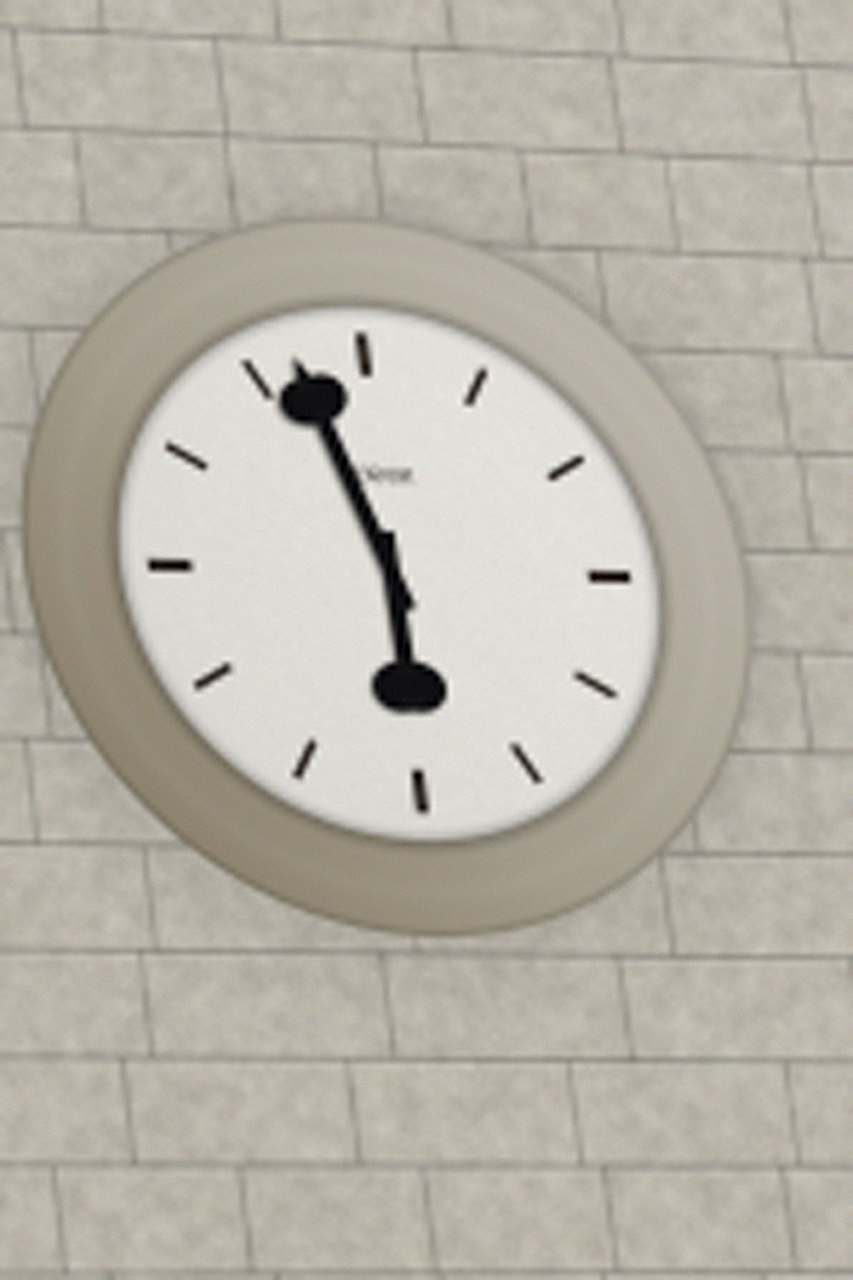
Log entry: {"hour": 5, "minute": 57}
